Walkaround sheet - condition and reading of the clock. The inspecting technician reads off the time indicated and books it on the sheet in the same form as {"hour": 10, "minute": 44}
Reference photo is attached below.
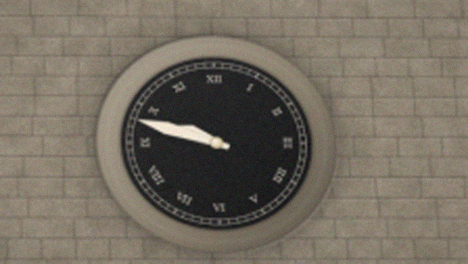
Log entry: {"hour": 9, "minute": 48}
